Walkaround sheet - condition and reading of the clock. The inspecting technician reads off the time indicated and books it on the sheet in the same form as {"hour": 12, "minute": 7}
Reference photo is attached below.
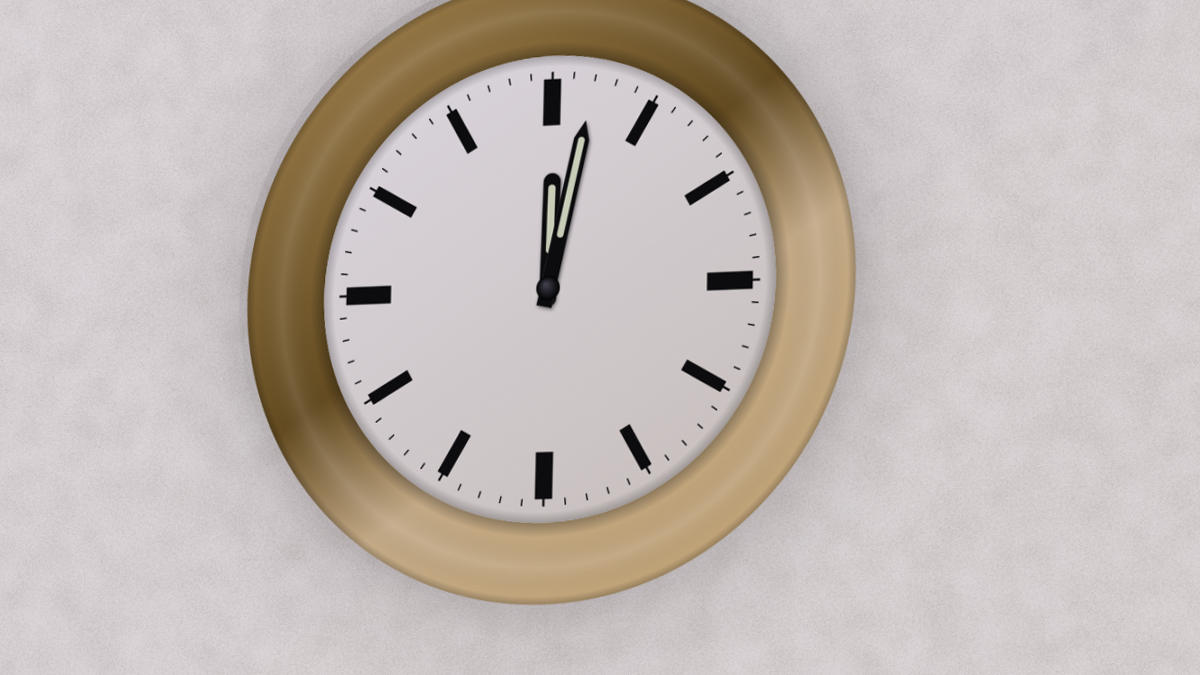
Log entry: {"hour": 12, "minute": 2}
